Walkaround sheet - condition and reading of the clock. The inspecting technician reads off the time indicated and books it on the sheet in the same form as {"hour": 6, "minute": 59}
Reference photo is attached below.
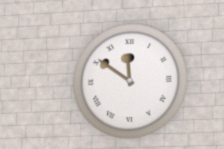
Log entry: {"hour": 11, "minute": 51}
